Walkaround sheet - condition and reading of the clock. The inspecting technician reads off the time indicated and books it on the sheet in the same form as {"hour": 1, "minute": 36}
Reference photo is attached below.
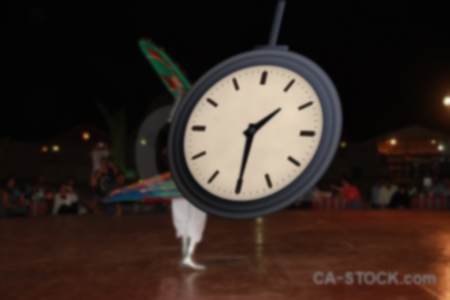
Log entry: {"hour": 1, "minute": 30}
